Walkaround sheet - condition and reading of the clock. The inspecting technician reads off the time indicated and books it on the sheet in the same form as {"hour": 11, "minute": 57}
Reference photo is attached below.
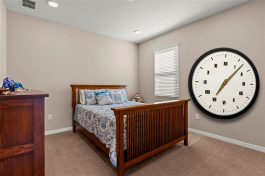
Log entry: {"hour": 7, "minute": 7}
